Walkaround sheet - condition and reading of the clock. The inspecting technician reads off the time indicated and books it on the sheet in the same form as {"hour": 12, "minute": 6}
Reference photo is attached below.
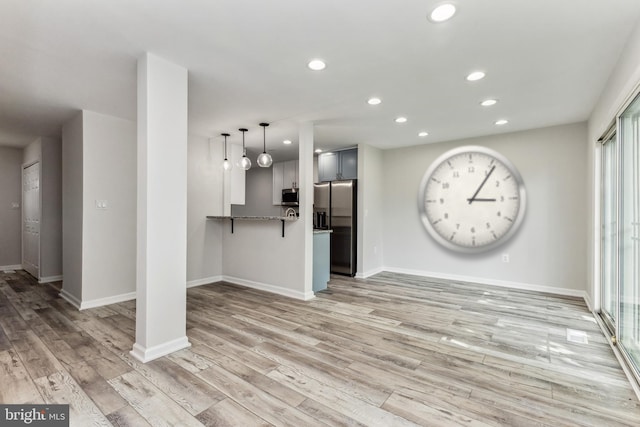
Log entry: {"hour": 3, "minute": 6}
